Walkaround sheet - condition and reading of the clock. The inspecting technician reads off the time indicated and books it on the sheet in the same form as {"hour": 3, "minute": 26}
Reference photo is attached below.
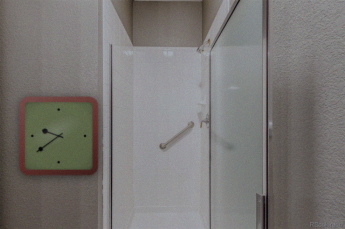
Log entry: {"hour": 9, "minute": 39}
